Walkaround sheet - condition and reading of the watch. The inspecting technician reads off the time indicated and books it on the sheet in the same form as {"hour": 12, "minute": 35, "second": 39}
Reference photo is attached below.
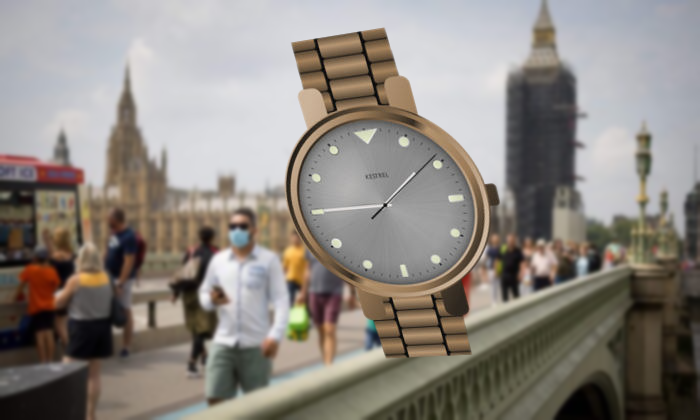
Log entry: {"hour": 1, "minute": 45, "second": 9}
